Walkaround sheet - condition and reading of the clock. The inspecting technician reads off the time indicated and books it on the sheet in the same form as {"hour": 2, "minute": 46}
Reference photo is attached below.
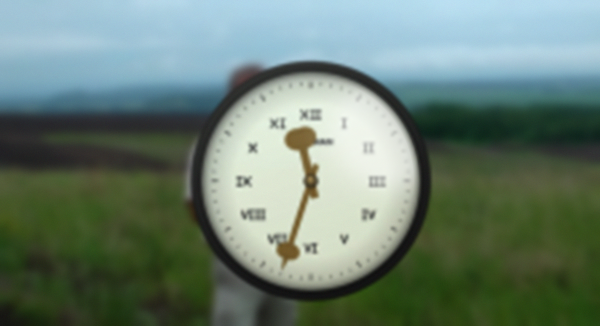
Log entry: {"hour": 11, "minute": 33}
